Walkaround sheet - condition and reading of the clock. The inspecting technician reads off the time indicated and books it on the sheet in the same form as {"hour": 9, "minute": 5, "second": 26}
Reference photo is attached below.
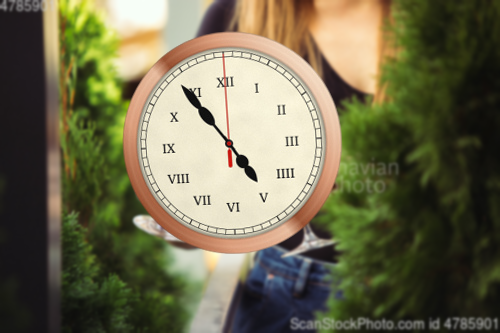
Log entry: {"hour": 4, "minute": 54, "second": 0}
